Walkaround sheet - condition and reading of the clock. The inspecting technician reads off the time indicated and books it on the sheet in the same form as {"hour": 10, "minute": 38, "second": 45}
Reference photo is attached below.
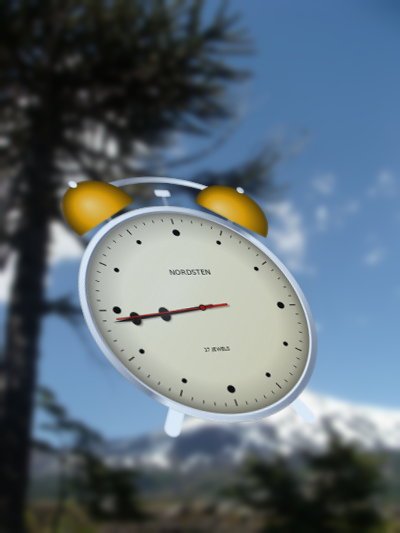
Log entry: {"hour": 8, "minute": 43, "second": 44}
